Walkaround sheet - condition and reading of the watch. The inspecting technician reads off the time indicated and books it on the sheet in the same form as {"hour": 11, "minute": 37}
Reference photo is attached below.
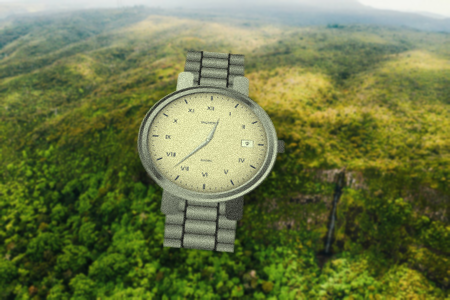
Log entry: {"hour": 12, "minute": 37}
